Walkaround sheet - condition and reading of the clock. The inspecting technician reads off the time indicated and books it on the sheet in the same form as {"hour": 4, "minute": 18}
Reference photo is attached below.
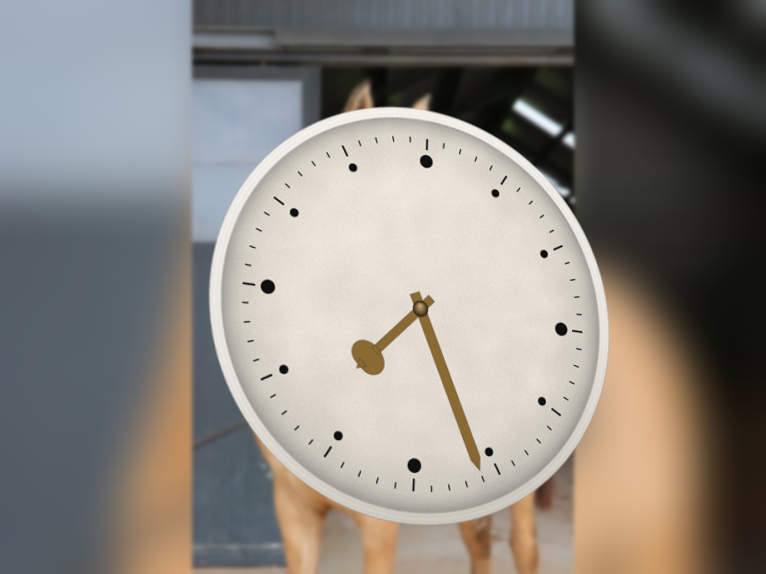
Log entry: {"hour": 7, "minute": 26}
